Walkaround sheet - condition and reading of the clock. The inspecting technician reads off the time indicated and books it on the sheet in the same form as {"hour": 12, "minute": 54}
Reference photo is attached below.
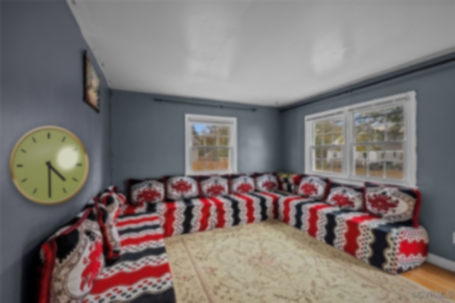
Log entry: {"hour": 4, "minute": 30}
